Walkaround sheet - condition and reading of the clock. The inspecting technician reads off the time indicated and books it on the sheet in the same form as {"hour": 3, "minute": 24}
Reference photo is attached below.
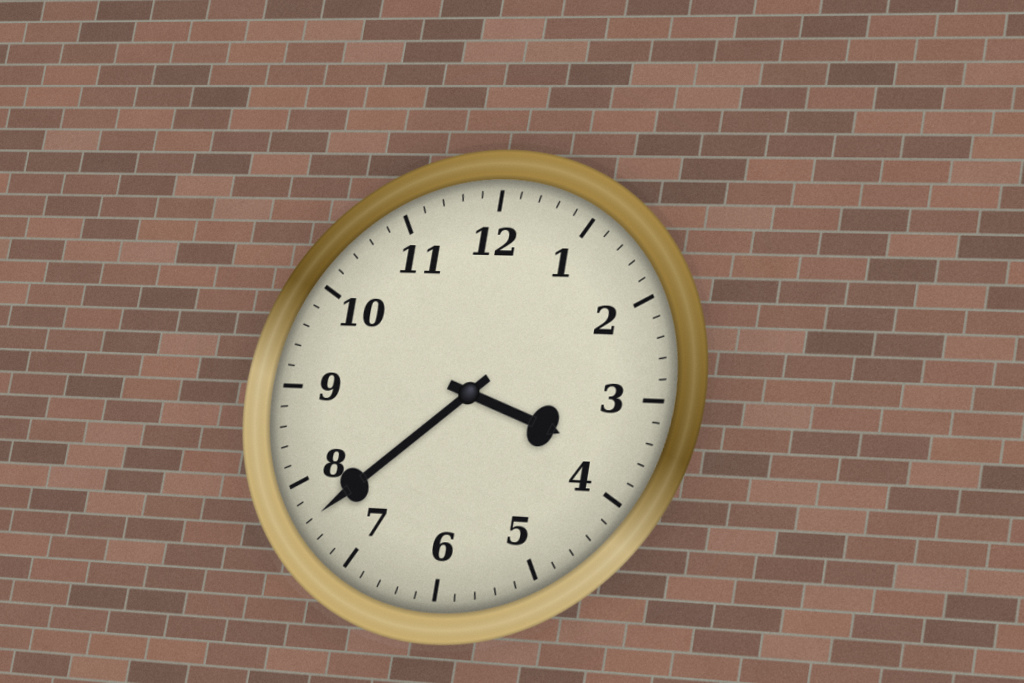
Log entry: {"hour": 3, "minute": 38}
